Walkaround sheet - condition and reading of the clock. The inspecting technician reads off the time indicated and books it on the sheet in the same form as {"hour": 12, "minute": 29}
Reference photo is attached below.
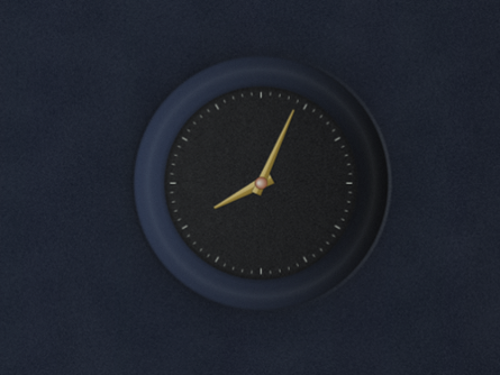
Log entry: {"hour": 8, "minute": 4}
